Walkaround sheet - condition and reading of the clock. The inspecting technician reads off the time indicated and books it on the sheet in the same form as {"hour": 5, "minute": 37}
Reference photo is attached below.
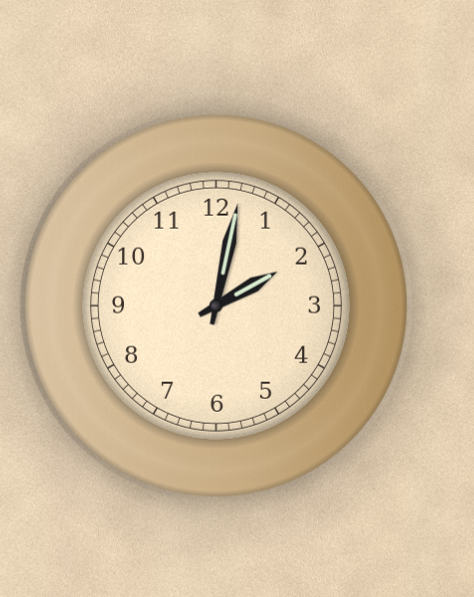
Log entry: {"hour": 2, "minute": 2}
